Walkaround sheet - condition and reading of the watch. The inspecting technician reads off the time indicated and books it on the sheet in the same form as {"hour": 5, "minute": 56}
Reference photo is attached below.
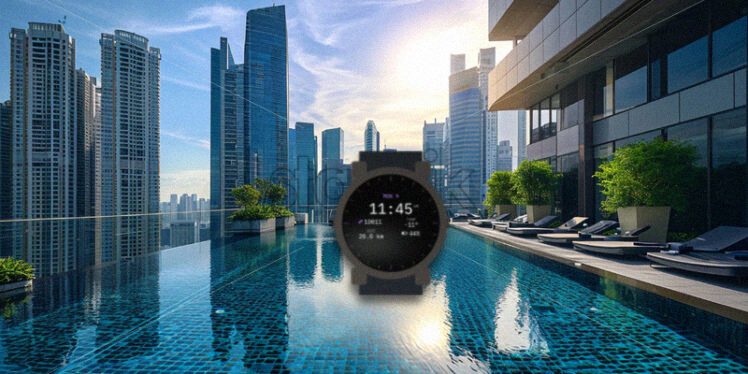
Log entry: {"hour": 11, "minute": 45}
